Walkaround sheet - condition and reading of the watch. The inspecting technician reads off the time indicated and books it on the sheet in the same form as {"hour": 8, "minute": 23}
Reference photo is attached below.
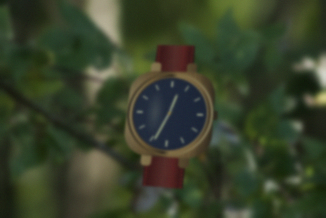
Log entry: {"hour": 12, "minute": 34}
